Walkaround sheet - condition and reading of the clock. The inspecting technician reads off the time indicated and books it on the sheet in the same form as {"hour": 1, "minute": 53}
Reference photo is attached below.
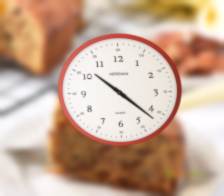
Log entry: {"hour": 10, "minute": 22}
